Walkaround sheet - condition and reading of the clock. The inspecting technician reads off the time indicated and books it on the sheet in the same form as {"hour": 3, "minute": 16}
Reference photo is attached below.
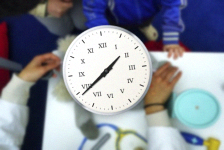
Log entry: {"hour": 1, "minute": 39}
